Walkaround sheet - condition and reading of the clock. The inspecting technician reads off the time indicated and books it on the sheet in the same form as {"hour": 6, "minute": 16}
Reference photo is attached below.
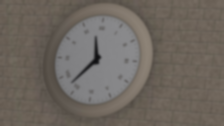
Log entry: {"hour": 11, "minute": 37}
